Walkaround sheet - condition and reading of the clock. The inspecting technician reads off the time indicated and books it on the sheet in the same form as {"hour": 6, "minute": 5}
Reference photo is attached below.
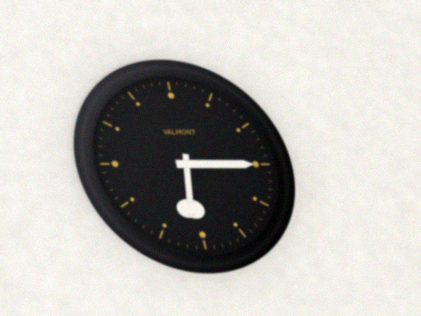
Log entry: {"hour": 6, "minute": 15}
